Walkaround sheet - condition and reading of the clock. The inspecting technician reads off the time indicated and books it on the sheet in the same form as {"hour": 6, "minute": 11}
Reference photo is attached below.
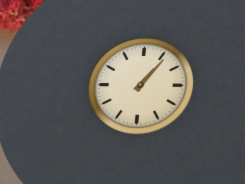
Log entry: {"hour": 1, "minute": 6}
